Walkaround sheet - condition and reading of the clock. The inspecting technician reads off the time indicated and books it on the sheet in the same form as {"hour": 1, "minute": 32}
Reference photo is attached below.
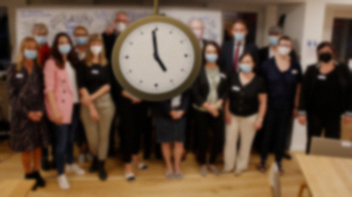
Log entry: {"hour": 4, "minute": 59}
